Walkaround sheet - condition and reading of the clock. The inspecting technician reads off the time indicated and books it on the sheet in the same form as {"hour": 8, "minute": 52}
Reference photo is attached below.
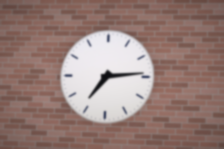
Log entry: {"hour": 7, "minute": 14}
